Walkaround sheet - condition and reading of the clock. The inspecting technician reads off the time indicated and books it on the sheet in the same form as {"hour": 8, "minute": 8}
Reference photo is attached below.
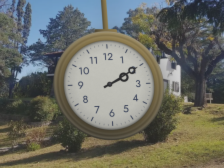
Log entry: {"hour": 2, "minute": 10}
